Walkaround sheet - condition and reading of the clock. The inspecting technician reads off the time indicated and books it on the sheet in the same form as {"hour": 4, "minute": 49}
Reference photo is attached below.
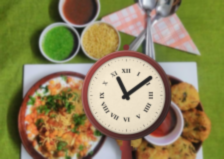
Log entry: {"hour": 11, "minute": 9}
